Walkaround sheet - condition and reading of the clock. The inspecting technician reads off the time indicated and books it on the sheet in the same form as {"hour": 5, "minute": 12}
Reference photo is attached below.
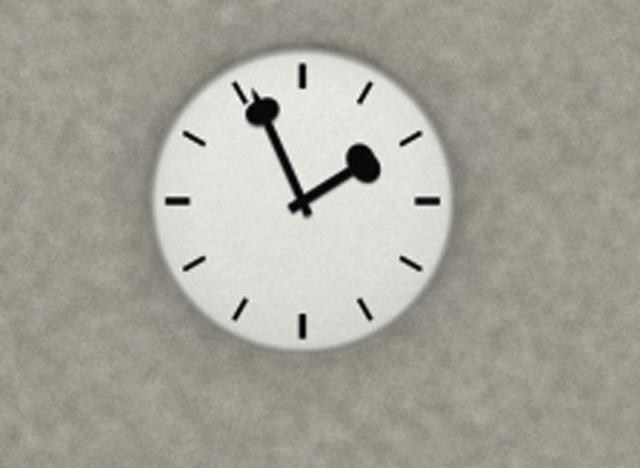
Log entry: {"hour": 1, "minute": 56}
